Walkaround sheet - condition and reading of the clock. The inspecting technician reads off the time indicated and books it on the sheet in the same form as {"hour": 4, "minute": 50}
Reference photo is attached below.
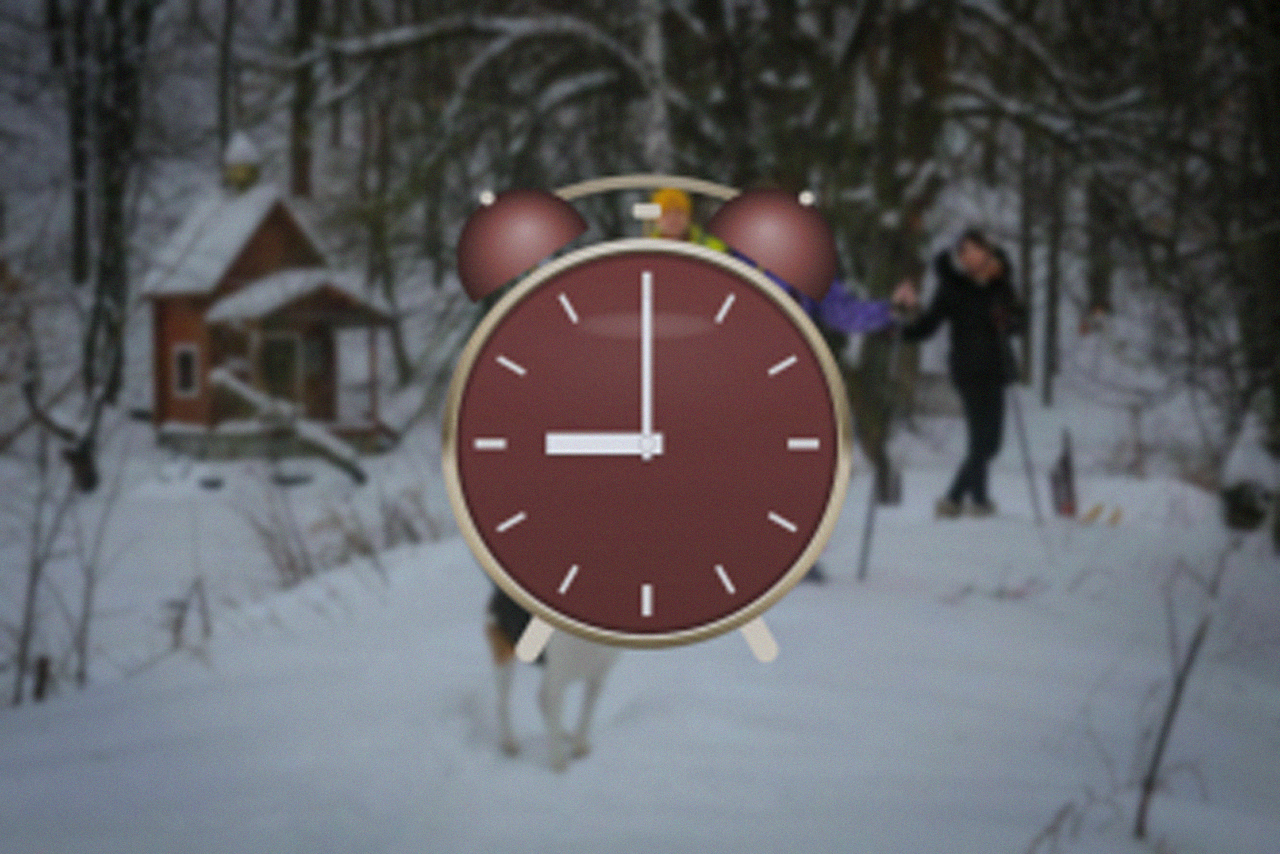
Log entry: {"hour": 9, "minute": 0}
